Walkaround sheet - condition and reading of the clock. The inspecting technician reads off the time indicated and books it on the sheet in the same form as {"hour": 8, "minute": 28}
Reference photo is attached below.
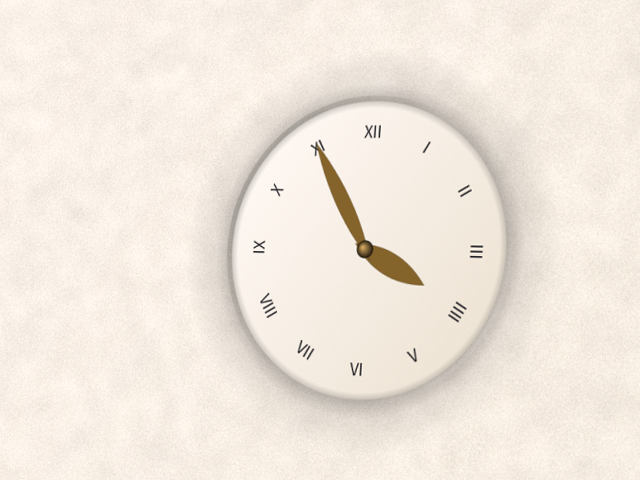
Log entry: {"hour": 3, "minute": 55}
